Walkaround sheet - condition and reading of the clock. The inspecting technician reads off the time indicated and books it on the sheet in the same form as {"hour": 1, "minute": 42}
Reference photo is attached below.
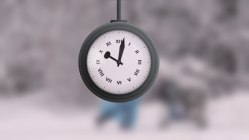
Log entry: {"hour": 10, "minute": 2}
